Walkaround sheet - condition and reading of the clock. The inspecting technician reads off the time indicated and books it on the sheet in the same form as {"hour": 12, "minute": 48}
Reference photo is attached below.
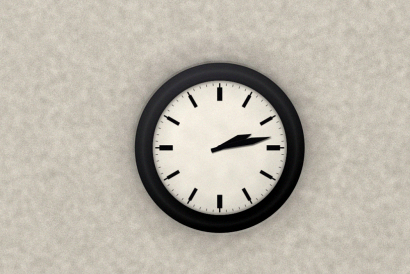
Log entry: {"hour": 2, "minute": 13}
